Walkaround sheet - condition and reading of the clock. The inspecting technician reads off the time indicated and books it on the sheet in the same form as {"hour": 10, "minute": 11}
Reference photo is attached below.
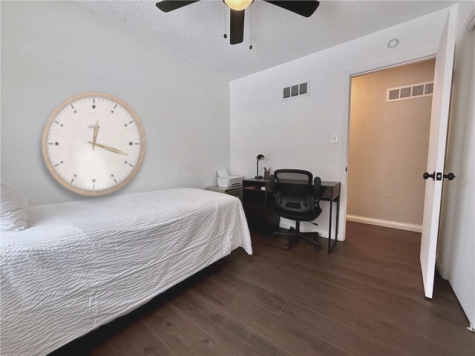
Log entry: {"hour": 12, "minute": 18}
